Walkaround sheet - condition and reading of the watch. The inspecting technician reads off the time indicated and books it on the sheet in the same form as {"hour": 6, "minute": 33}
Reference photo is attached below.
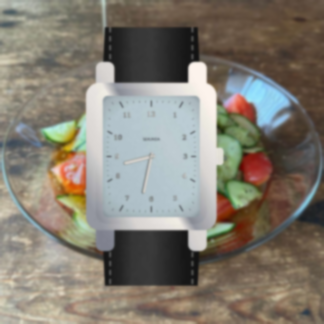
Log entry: {"hour": 8, "minute": 32}
